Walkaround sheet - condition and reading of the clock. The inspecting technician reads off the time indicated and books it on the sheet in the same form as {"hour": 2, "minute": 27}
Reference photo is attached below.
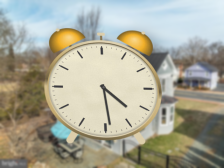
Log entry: {"hour": 4, "minute": 29}
